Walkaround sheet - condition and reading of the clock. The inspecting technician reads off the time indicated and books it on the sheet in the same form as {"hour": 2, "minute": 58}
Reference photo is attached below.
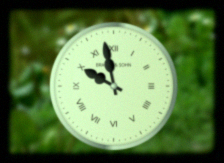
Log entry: {"hour": 9, "minute": 58}
